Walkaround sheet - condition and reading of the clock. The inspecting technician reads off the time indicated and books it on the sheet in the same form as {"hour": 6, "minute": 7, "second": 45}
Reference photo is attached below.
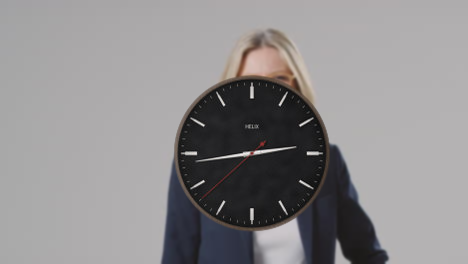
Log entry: {"hour": 2, "minute": 43, "second": 38}
